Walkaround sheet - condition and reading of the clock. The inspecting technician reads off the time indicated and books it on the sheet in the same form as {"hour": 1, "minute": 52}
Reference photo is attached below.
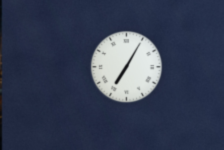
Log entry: {"hour": 7, "minute": 5}
